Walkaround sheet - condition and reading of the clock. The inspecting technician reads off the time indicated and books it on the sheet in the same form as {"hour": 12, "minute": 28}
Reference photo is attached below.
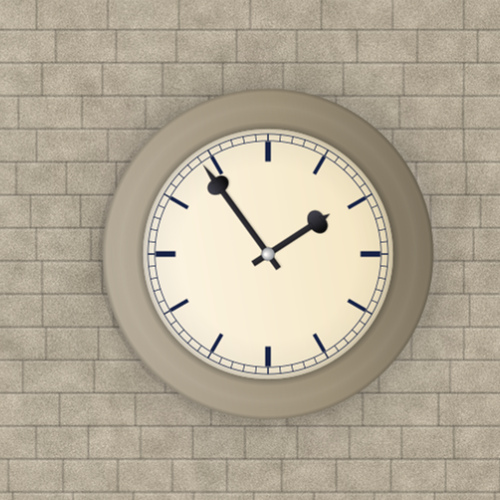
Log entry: {"hour": 1, "minute": 54}
